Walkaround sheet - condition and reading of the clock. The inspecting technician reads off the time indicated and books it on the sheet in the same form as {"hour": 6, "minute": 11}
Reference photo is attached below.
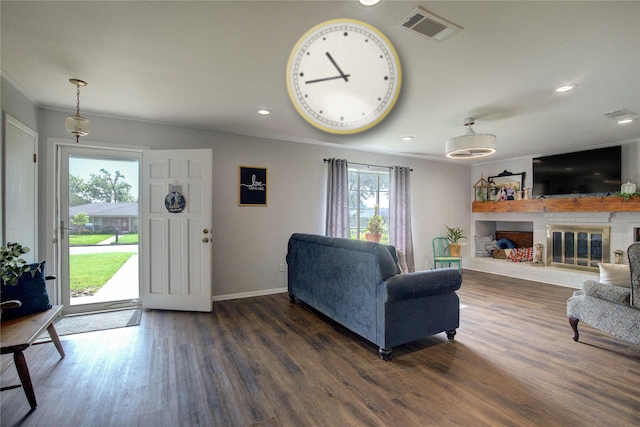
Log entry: {"hour": 10, "minute": 43}
